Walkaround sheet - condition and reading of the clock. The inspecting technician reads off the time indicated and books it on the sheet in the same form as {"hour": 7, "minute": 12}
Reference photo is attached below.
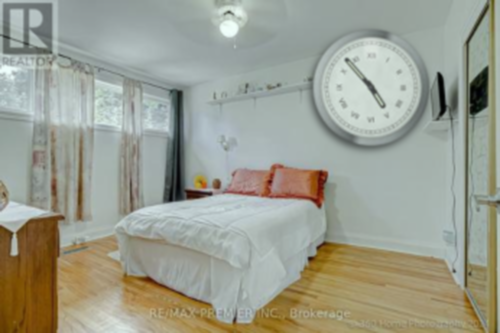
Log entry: {"hour": 4, "minute": 53}
